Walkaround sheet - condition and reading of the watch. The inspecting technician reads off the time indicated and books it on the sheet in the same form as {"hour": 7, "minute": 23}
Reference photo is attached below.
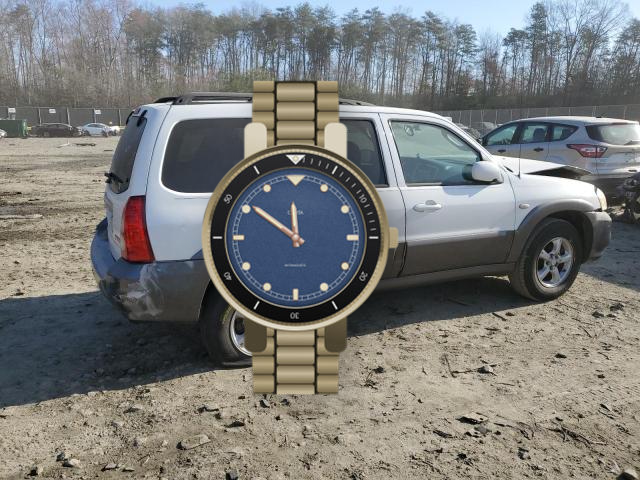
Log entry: {"hour": 11, "minute": 51}
